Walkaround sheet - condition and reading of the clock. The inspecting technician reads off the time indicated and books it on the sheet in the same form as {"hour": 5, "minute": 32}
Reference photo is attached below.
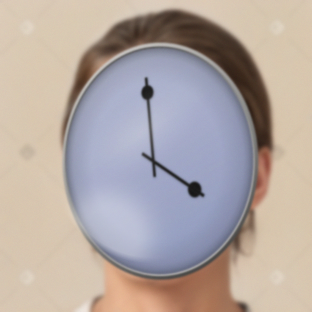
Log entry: {"hour": 3, "minute": 59}
